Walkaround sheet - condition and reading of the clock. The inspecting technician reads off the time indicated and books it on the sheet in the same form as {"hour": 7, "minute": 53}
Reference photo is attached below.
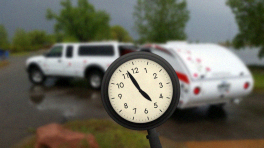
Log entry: {"hour": 4, "minute": 57}
